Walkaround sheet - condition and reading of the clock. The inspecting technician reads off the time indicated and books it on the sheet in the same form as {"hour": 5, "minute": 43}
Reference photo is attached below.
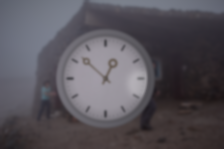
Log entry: {"hour": 12, "minute": 52}
